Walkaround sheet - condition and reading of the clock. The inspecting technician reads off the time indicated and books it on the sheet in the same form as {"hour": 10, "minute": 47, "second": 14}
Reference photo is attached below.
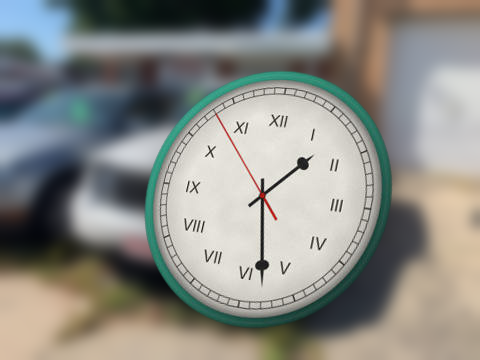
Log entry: {"hour": 1, "minute": 27, "second": 53}
